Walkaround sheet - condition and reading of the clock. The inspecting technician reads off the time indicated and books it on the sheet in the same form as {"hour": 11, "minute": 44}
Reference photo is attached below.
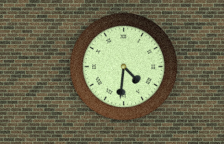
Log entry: {"hour": 4, "minute": 31}
